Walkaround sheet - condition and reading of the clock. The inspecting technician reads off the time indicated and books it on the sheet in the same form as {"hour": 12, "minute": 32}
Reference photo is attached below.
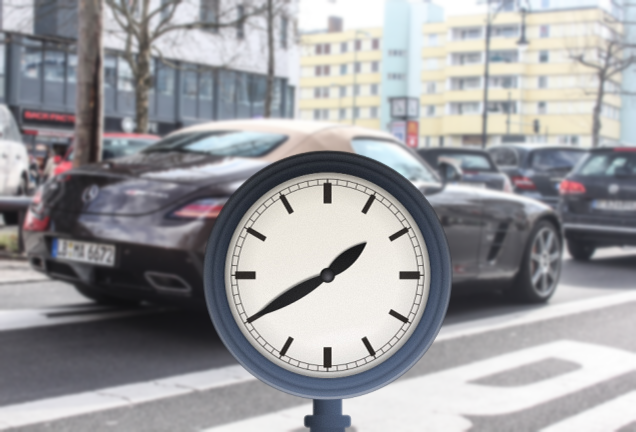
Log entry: {"hour": 1, "minute": 40}
